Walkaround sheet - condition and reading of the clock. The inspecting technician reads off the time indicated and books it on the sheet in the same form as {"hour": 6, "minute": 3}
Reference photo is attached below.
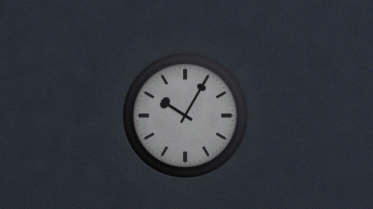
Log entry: {"hour": 10, "minute": 5}
